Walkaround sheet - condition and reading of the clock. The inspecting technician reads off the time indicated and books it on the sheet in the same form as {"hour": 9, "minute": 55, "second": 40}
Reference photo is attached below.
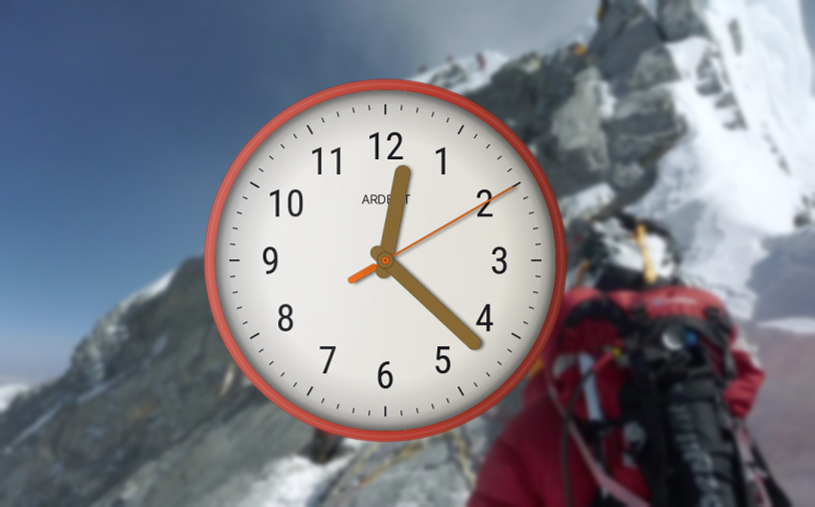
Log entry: {"hour": 12, "minute": 22, "second": 10}
